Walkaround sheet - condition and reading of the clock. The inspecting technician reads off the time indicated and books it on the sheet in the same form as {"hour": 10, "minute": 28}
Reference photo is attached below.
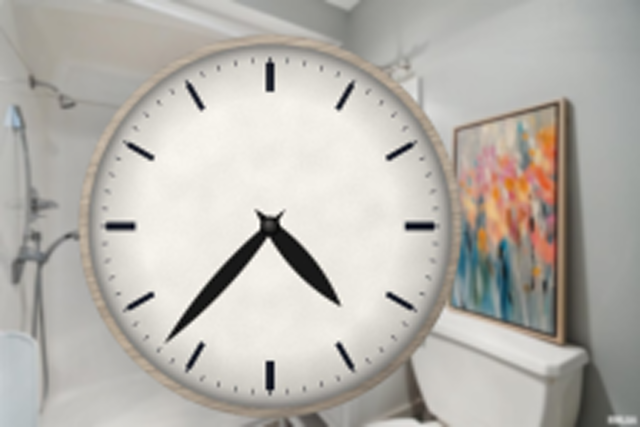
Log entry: {"hour": 4, "minute": 37}
